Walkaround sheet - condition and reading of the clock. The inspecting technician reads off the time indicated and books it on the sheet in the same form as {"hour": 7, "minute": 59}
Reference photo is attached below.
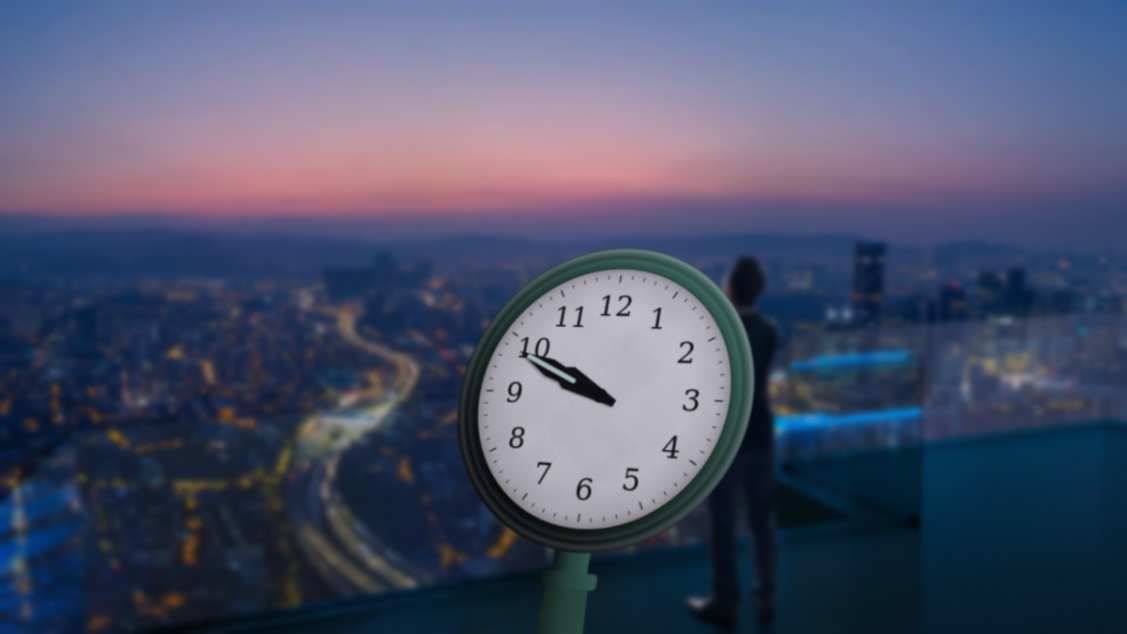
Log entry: {"hour": 9, "minute": 49}
